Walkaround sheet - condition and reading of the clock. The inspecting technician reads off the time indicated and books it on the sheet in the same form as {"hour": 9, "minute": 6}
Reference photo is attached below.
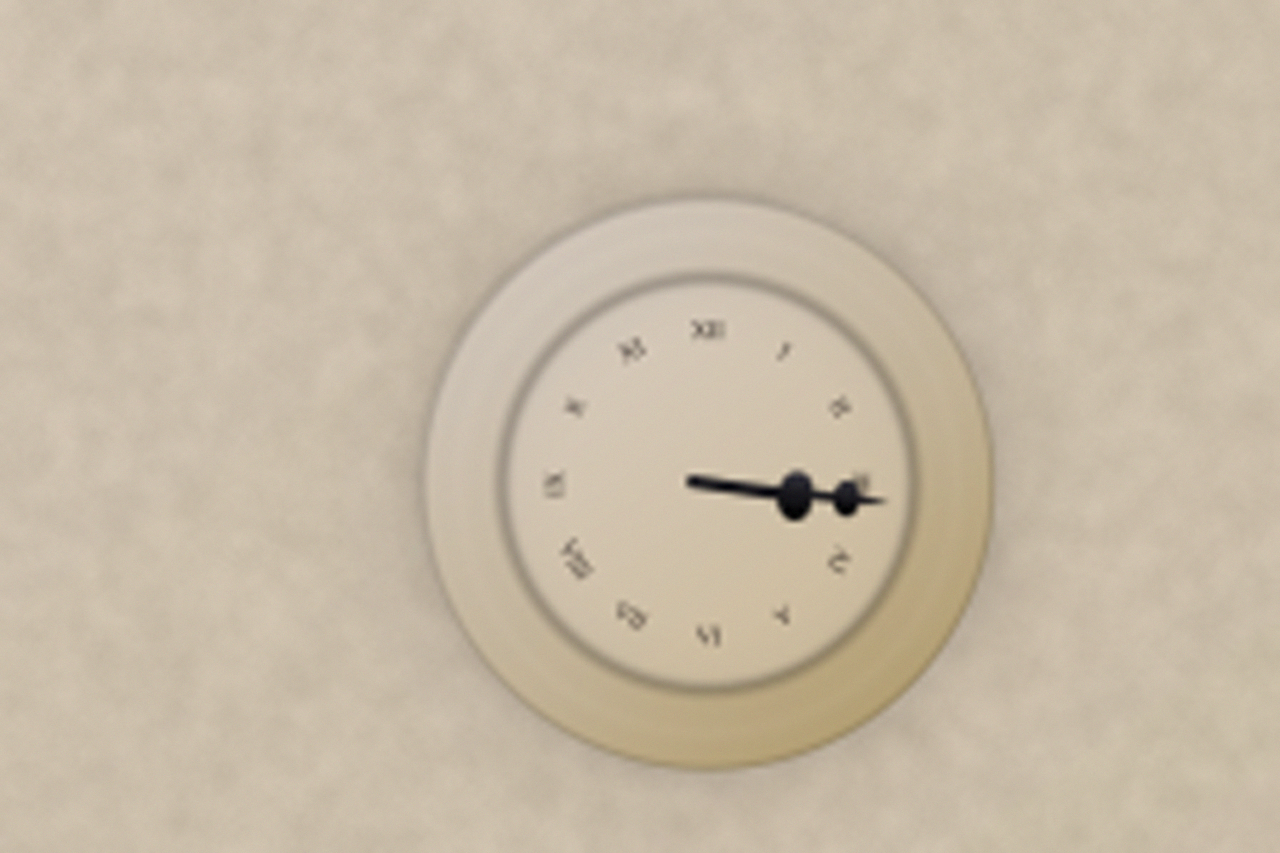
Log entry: {"hour": 3, "minute": 16}
